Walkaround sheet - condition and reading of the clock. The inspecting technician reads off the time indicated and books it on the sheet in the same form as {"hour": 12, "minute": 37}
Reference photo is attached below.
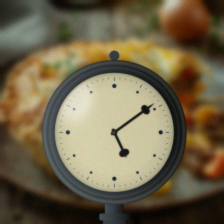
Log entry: {"hour": 5, "minute": 9}
